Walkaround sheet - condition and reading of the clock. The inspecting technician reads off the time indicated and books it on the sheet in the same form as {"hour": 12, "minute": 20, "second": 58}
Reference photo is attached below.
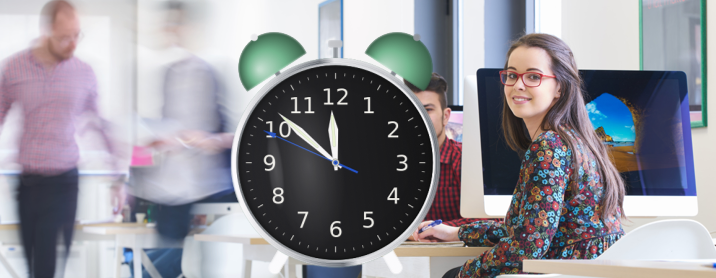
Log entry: {"hour": 11, "minute": 51, "second": 49}
